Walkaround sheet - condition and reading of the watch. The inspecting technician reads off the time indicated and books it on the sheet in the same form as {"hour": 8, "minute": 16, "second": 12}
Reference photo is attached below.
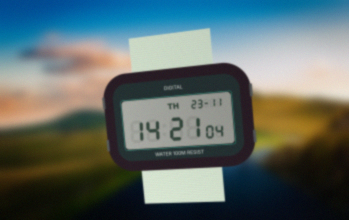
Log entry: {"hour": 14, "minute": 21, "second": 4}
